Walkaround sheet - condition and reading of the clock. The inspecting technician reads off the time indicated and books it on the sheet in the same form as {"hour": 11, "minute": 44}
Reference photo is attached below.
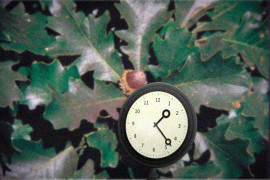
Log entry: {"hour": 1, "minute": 23}
